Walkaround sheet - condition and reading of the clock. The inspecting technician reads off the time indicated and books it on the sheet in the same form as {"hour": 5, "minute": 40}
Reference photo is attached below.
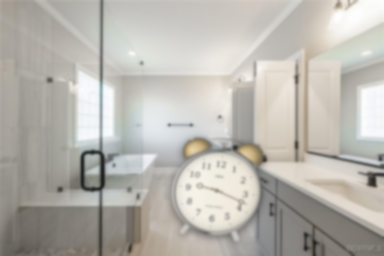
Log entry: {"hour": 9, "minute": 18}
